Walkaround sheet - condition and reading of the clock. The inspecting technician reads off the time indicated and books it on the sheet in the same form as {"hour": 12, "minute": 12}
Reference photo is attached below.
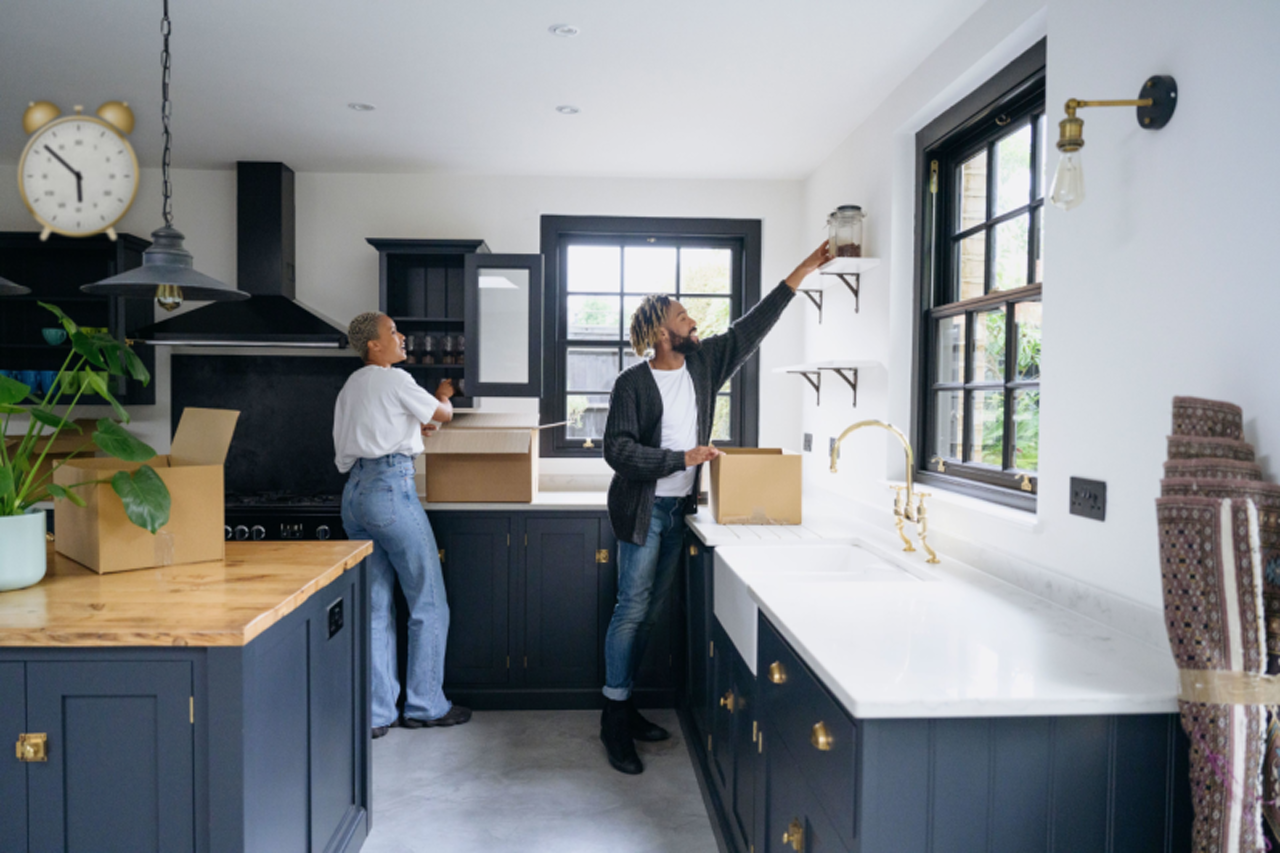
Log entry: {"hour": 5, "minute": 52}
